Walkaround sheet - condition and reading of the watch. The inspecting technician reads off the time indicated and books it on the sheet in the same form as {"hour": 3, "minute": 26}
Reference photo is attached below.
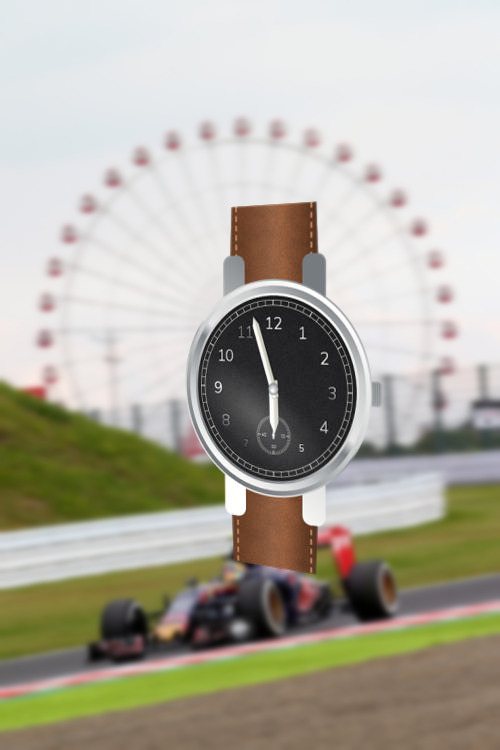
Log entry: {"hour": 5, "minute": 57}
